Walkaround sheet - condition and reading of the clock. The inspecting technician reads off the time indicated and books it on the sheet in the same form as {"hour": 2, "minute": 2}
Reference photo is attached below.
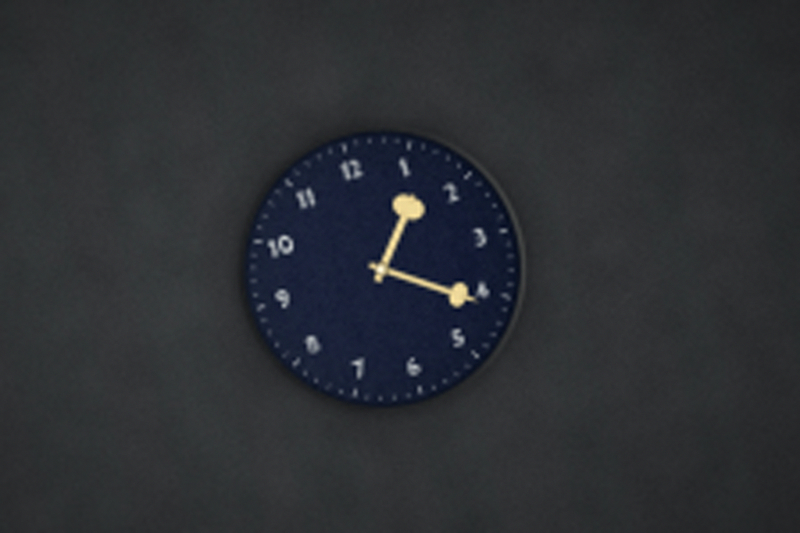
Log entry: {"hour": 1, "minute": 21}
